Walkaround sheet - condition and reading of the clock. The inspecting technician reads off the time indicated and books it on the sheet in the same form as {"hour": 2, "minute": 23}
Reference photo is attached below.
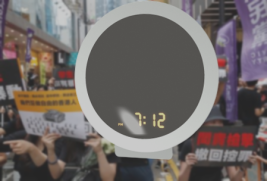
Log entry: {"hour": 7, "minute": 12}
